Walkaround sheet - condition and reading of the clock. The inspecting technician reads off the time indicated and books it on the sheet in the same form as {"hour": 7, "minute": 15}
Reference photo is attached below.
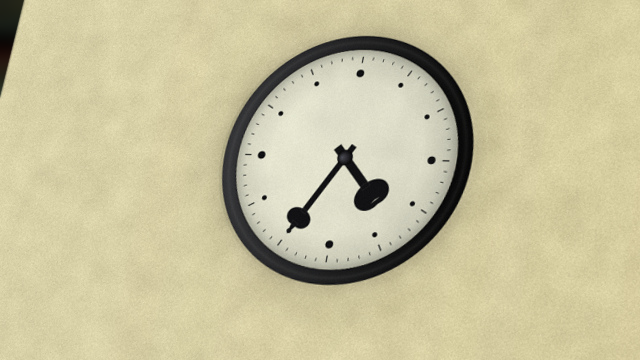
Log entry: {"hour": 4, "minute": 35}
